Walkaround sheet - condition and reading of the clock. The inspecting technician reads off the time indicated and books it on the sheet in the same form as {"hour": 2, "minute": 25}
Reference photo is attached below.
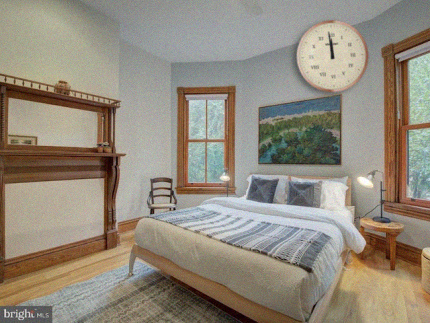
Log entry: {"hour": 11, "minute": 59}
